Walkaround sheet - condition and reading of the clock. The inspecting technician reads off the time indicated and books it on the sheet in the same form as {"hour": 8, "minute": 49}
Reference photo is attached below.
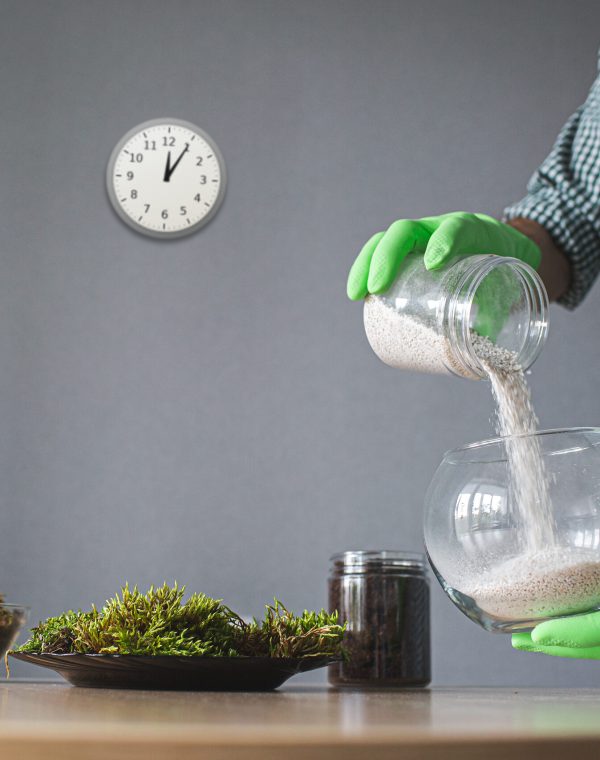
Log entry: {"hour": 12, "minute": 5}
